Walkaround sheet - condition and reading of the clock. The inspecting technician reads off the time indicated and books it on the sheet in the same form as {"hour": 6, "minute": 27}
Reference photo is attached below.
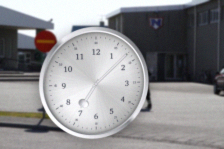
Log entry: {"hour": 7, "minute": 8}
